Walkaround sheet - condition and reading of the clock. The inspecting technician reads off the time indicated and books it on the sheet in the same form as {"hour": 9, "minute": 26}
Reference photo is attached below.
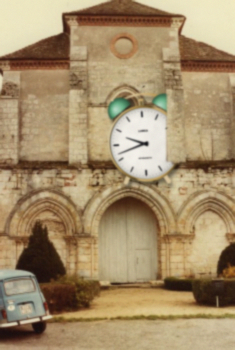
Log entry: {"hour": 9, "minute": 42}
